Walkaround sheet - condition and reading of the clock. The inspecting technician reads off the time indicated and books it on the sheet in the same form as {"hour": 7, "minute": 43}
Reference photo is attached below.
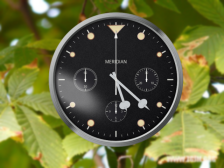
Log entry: {"hour": 5, "minute": 22}
